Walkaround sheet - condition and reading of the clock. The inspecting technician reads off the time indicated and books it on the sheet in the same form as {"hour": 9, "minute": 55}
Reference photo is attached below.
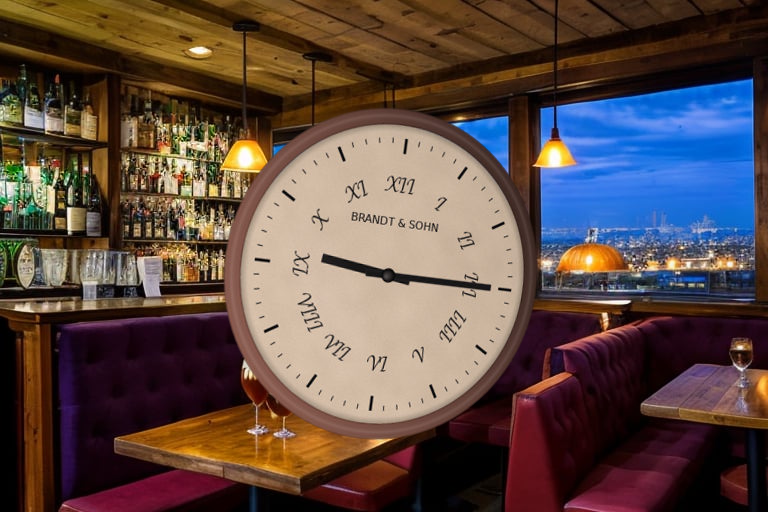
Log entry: {"hour": 9, "minute": 15}
